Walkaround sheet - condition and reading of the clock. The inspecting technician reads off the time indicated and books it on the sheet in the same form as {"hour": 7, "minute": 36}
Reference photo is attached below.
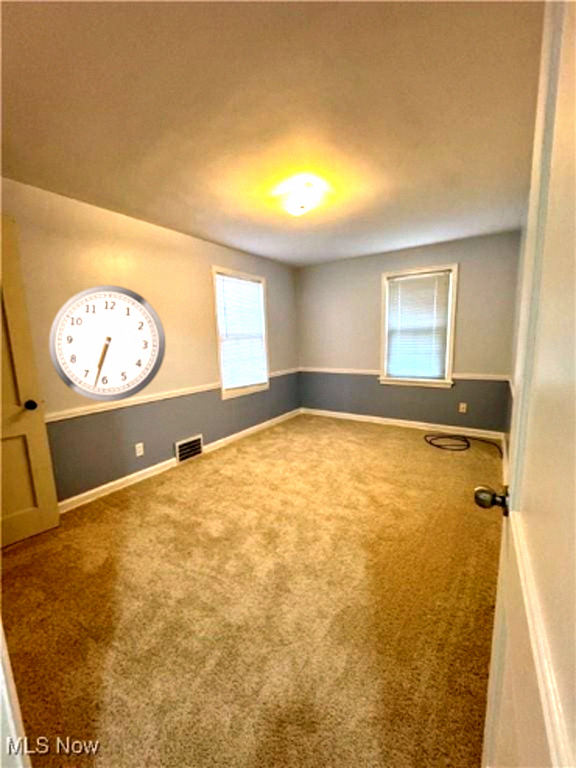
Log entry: {"hour": 6, "minute": 32}
